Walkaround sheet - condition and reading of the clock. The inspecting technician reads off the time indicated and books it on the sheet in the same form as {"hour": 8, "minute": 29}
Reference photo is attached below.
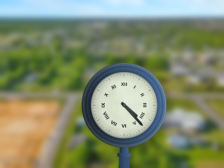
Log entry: {"hour": 4, "minute": 23}
